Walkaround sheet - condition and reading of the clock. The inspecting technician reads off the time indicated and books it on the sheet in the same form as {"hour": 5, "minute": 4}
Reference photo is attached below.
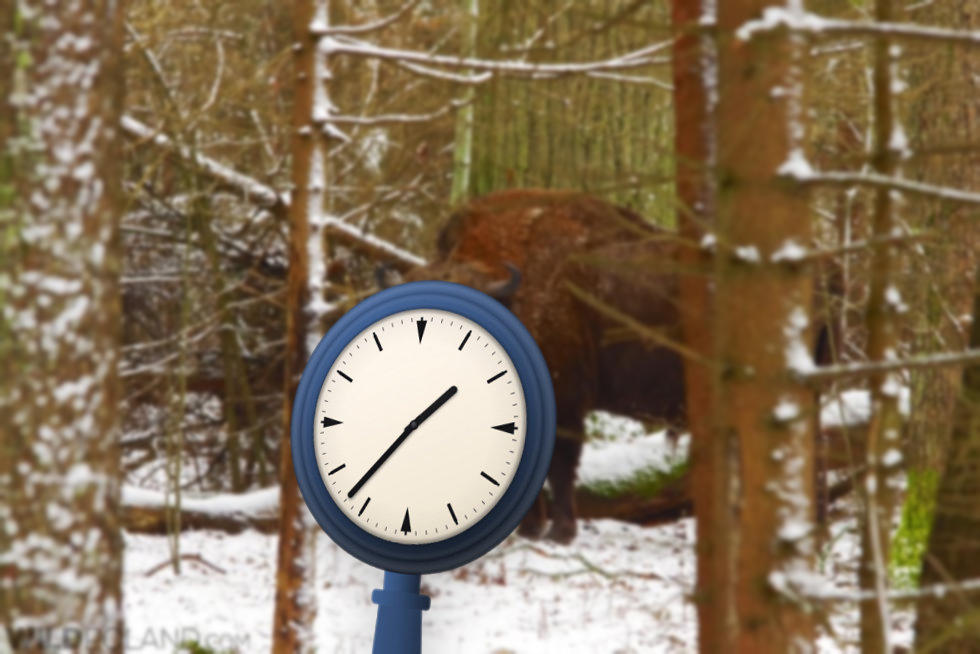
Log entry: {"hour": 1, "minute": 37}
